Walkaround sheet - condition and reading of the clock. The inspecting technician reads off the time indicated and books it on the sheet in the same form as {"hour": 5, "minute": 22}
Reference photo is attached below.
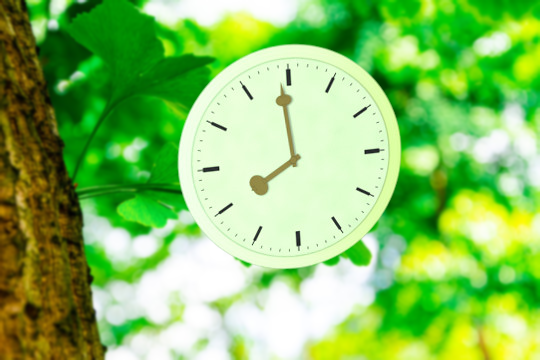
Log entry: {"hour": 7, "minute": 59}
